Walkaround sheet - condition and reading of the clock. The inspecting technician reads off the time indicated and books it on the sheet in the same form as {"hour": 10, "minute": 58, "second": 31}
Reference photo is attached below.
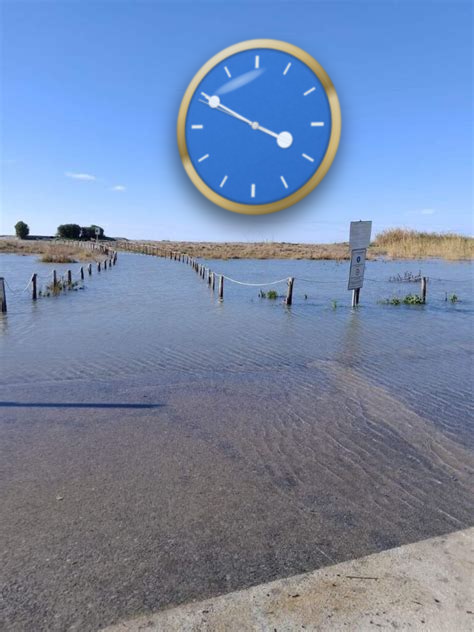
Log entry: {"hour": 3, "minute": 49, "second": 49}
